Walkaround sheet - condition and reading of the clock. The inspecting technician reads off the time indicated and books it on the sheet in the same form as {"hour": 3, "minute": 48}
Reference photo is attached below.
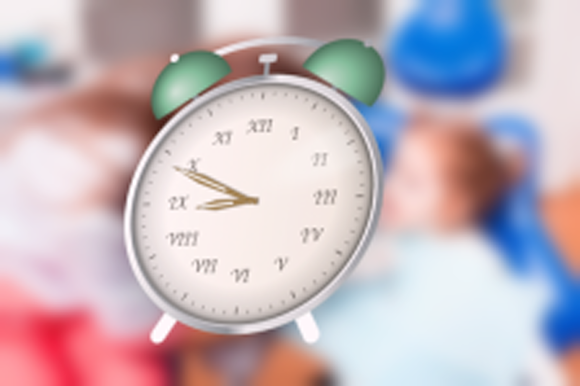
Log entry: {"hour": 8, "minute": 49}
